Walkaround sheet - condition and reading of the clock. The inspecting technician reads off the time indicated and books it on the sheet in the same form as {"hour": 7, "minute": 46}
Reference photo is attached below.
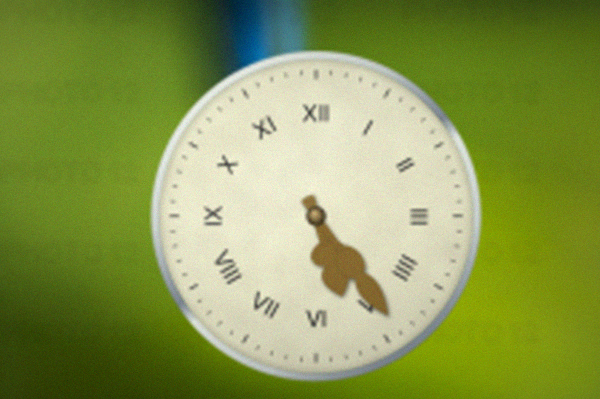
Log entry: {"hour": 5, "minute": 24}
